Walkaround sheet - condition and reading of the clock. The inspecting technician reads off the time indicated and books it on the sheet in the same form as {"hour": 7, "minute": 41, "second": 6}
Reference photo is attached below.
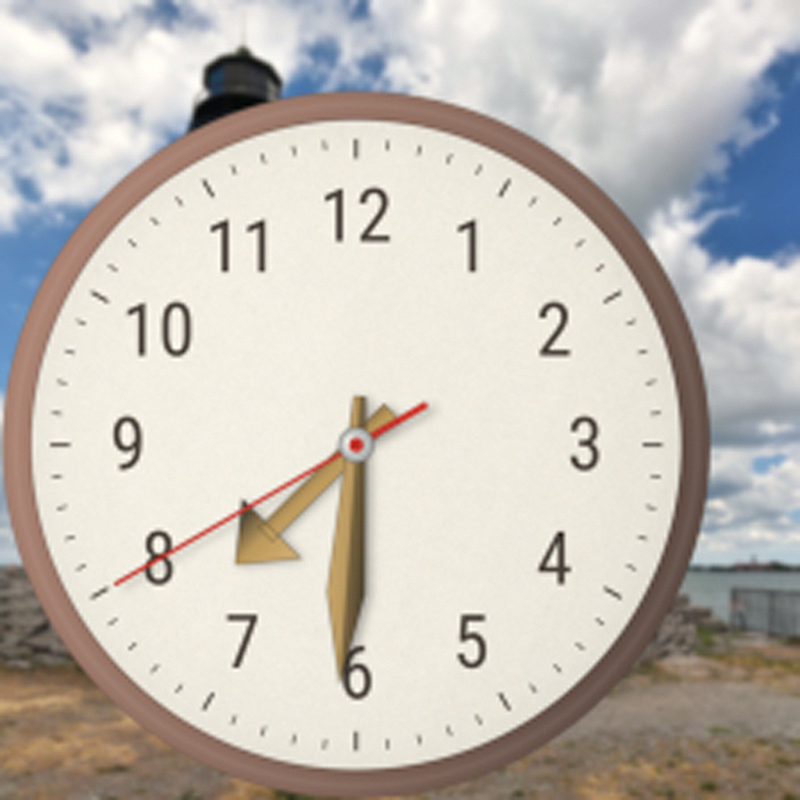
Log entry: {"hour": 7, "minute": 30, "second": 40}
